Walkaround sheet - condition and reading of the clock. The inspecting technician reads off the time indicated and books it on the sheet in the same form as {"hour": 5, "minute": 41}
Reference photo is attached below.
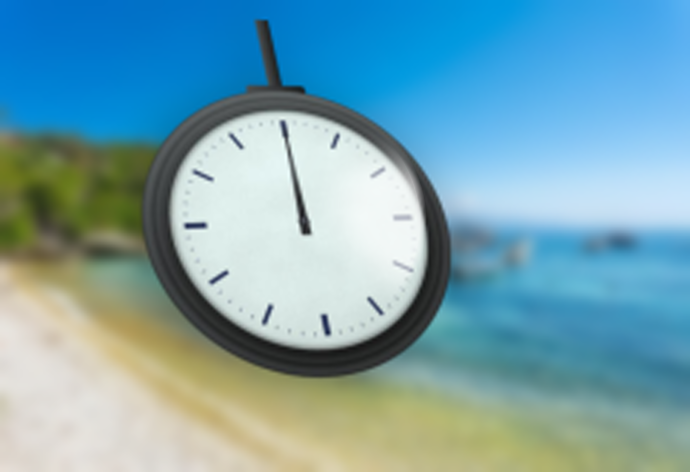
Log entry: {"hour": 12, "minute": 0}
